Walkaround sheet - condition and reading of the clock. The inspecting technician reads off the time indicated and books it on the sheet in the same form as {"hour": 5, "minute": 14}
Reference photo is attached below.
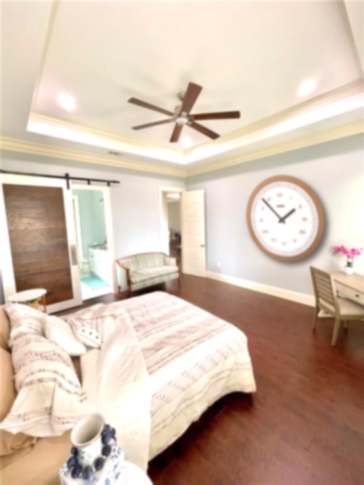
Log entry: {"hour": 1, "minute": 53}
